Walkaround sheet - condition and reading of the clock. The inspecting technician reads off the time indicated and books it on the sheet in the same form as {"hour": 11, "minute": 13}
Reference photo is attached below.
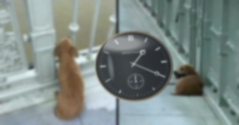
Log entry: {"hour": 1, "minute": 20}
